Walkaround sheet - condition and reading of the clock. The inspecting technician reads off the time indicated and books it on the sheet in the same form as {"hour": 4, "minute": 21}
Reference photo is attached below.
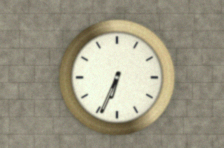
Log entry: {"hour": 6, "minute": 34}
